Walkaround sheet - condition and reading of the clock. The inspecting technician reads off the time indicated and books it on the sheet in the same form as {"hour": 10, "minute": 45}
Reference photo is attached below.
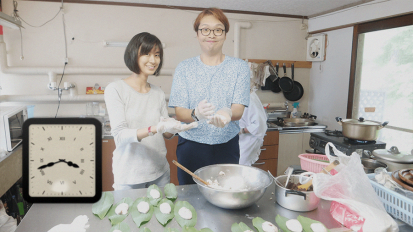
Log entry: {"hour": 3, "minute": 42}
